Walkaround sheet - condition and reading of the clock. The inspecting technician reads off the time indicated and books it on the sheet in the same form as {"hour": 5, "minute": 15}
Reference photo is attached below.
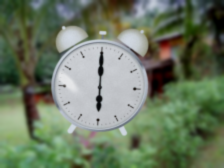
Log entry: {"hour": 6, "minute": 0}
